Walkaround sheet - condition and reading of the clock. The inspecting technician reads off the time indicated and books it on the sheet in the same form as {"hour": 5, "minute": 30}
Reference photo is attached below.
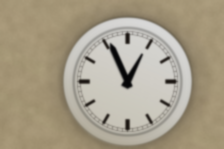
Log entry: {"hour": 12, "minute": 56}
